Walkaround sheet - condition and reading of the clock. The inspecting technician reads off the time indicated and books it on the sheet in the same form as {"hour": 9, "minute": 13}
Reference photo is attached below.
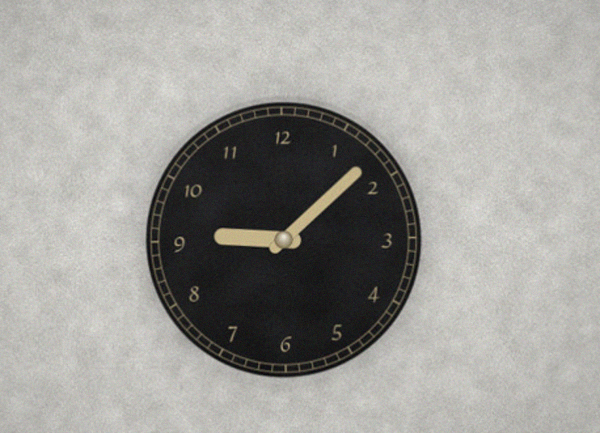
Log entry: {"hour": 9, "minute": 8}
